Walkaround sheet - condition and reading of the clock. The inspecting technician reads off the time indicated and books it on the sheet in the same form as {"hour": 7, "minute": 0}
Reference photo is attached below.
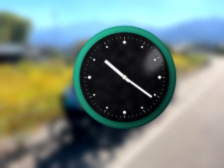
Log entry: {"hour": 10, "minute": 21}
